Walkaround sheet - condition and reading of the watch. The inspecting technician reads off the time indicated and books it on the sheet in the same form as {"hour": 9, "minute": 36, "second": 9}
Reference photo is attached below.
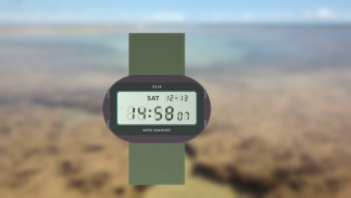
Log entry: {"hour": 14, "minute": 58, "second": 7}
